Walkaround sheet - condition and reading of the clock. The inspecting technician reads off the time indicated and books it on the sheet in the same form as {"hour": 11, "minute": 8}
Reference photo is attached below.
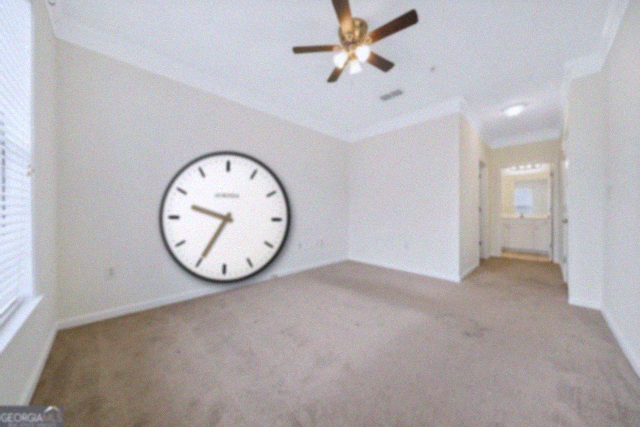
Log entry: {"hour": 9, "minute": 35}
